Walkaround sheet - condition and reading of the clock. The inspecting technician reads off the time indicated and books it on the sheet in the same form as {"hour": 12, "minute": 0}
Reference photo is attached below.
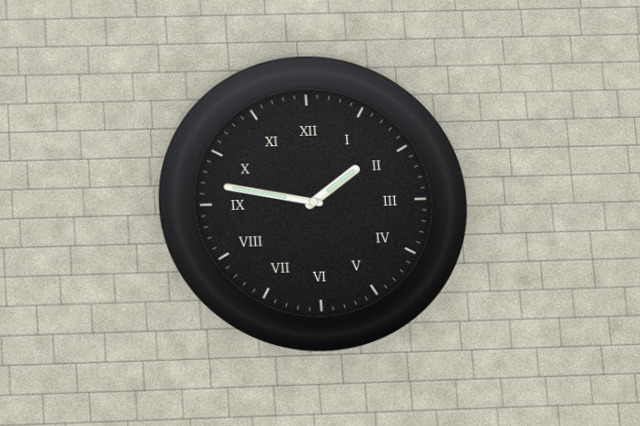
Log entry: {"hour": 1, "minute": 47}
